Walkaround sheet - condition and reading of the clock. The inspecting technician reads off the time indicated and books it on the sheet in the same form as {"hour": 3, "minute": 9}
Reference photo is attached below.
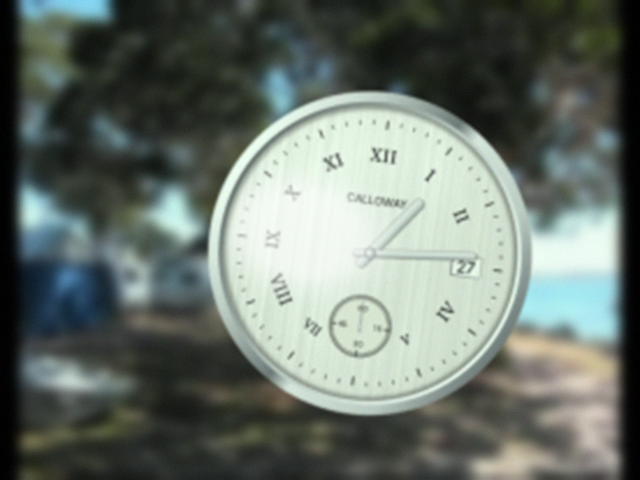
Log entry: {"hour": 1, "minute": 14}
